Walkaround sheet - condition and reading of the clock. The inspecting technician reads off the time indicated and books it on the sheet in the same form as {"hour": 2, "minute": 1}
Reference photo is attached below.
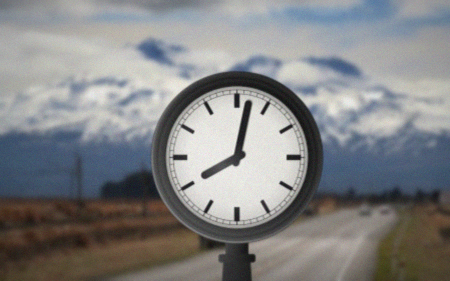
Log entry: {"hour": 8, "minute": 2}
